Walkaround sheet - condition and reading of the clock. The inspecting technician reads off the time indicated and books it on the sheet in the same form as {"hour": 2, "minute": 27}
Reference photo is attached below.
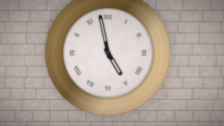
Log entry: {"hour": 4, "minute": 58}
